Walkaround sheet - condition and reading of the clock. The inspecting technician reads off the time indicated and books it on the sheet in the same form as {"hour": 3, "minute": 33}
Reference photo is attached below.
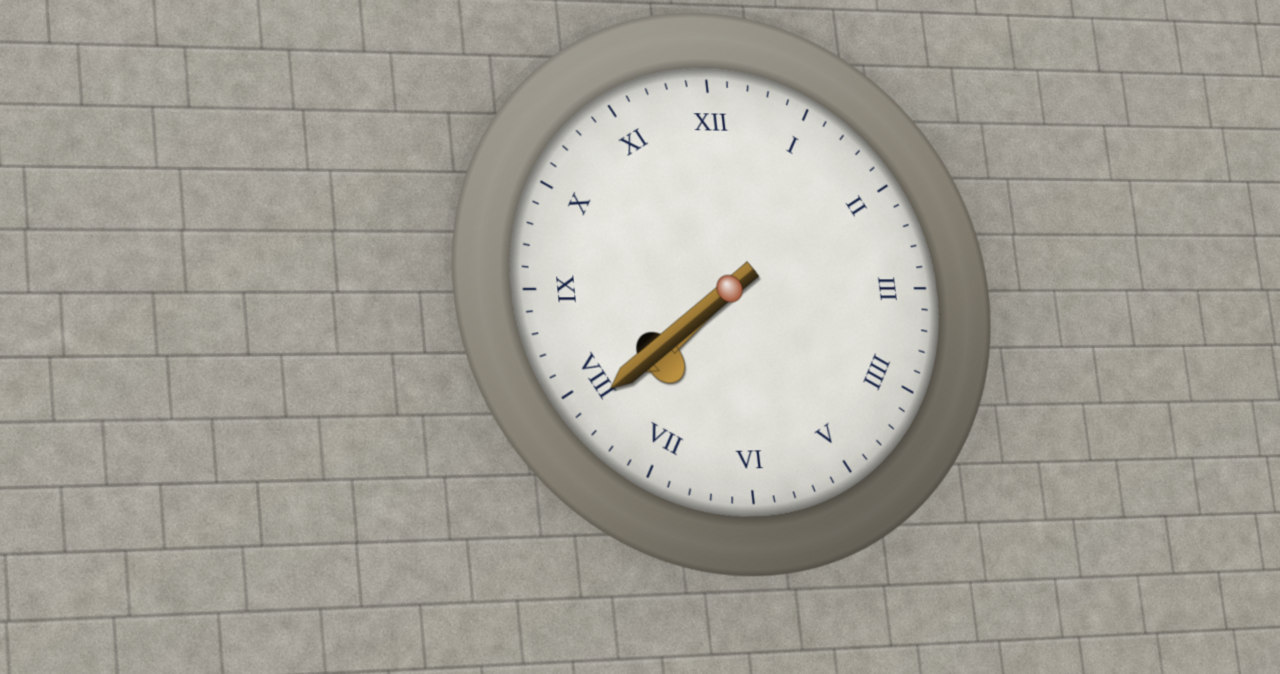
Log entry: {"hour": 7, "minute": 39}
